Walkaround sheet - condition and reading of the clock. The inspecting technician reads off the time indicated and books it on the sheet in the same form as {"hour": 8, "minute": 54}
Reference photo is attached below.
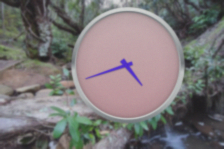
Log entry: {"hour": 4, "minute": 42}
